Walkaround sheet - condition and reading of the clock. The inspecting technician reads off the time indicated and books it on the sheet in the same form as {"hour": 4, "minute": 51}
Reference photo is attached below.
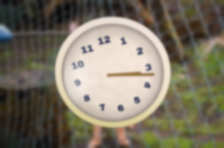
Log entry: {"hour": 3, "minute": 17}
